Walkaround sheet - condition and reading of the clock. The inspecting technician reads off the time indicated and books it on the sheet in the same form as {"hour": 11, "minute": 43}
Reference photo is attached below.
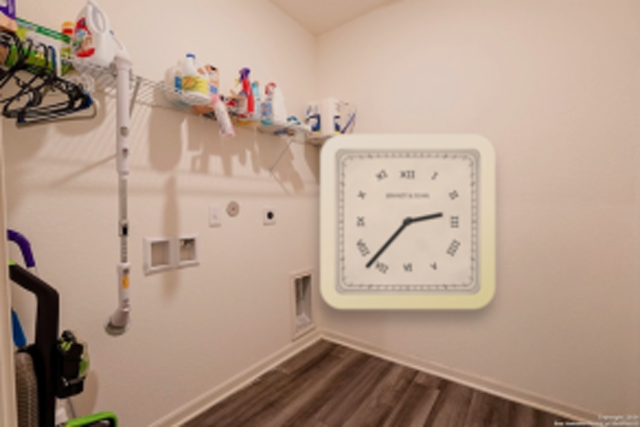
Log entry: {"hour": 2, "minute": 37}
